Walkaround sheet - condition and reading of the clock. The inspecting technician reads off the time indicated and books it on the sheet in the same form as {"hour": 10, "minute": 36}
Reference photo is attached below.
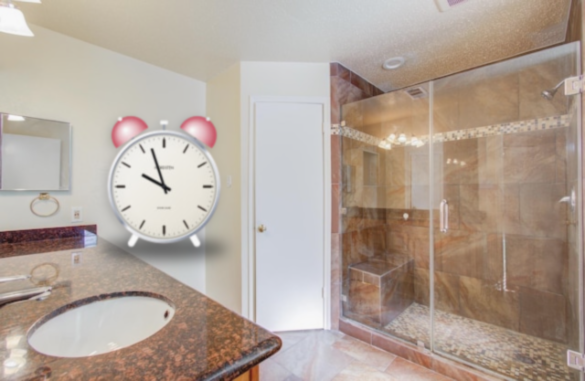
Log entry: {"hour": 9, "minute": 57}
